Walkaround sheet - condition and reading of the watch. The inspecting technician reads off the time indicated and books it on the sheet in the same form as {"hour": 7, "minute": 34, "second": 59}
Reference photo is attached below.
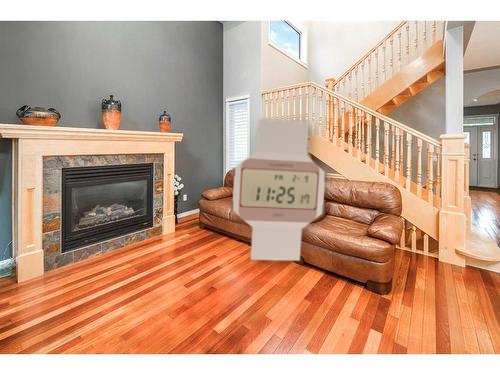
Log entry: {"hour": 11, "minute": 25, "second": 17}
